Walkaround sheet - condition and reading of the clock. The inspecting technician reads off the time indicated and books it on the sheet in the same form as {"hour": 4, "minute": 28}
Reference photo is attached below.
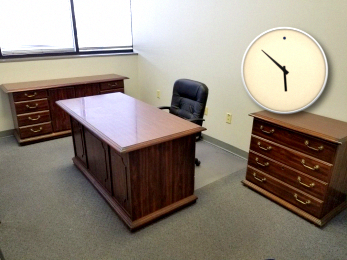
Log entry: {"hour": 5, "minute": 52}
